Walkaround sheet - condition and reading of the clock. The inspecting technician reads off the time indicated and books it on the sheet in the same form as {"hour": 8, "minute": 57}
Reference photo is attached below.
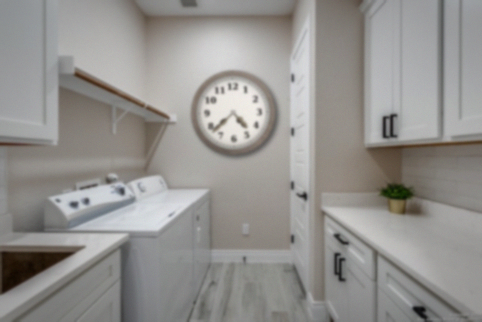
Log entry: {"hour": 4, "minute": 38}
